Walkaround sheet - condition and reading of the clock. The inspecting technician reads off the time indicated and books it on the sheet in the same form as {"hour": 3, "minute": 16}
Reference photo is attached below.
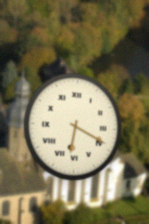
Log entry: {"hour": 6, "minute": 19}
